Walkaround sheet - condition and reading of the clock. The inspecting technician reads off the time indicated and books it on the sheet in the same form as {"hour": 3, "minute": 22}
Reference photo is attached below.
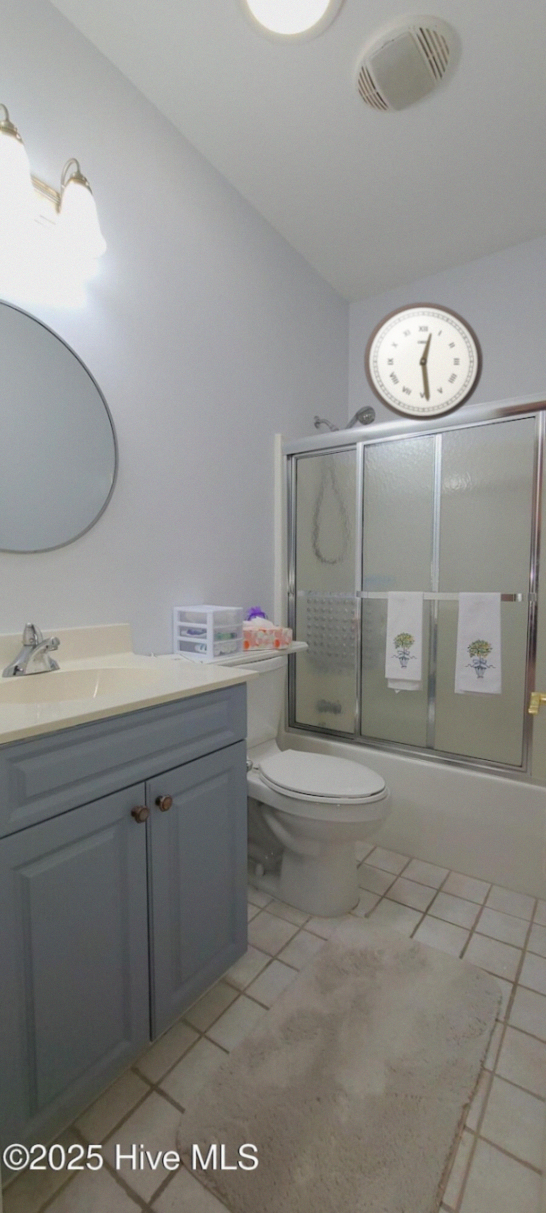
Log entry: {"hour": 12, "minute": 29}
